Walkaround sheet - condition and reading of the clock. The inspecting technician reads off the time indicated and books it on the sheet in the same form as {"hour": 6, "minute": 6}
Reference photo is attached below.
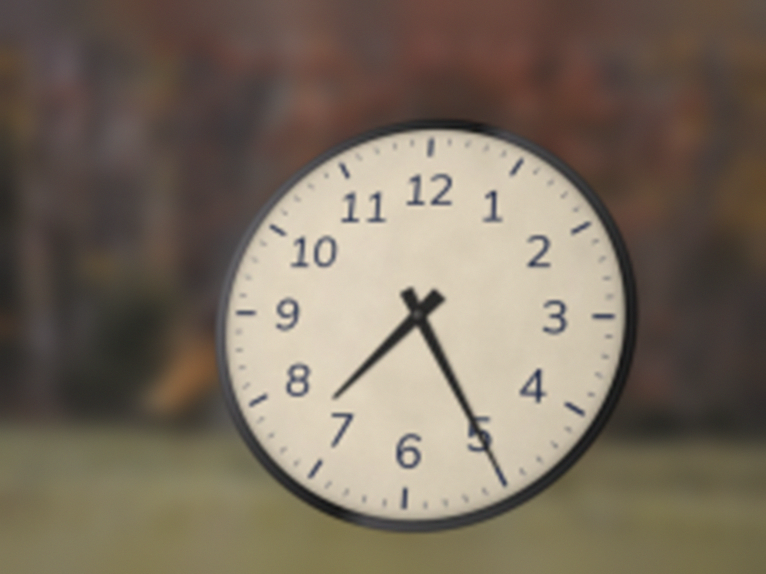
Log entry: {"hour": 7, "minute": 25}
